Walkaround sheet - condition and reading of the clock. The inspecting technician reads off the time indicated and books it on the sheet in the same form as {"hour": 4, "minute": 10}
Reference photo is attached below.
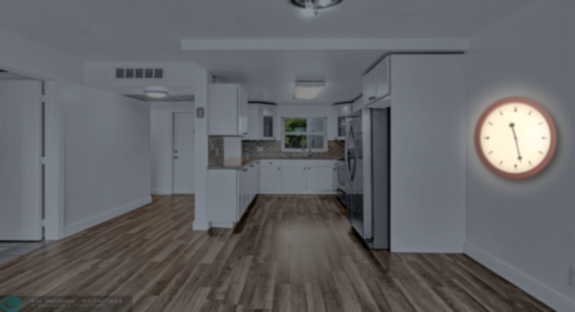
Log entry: {"hour": 11, "minute": 28}
